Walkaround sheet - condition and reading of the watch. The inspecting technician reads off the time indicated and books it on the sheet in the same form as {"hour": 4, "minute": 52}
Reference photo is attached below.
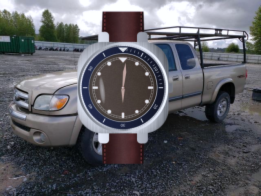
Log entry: {"hour": 6, "minute": 1}
